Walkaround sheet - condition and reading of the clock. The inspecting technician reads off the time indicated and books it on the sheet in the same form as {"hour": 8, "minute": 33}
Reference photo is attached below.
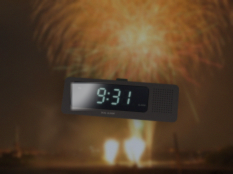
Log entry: {"hour": 9, "minute": 31}
